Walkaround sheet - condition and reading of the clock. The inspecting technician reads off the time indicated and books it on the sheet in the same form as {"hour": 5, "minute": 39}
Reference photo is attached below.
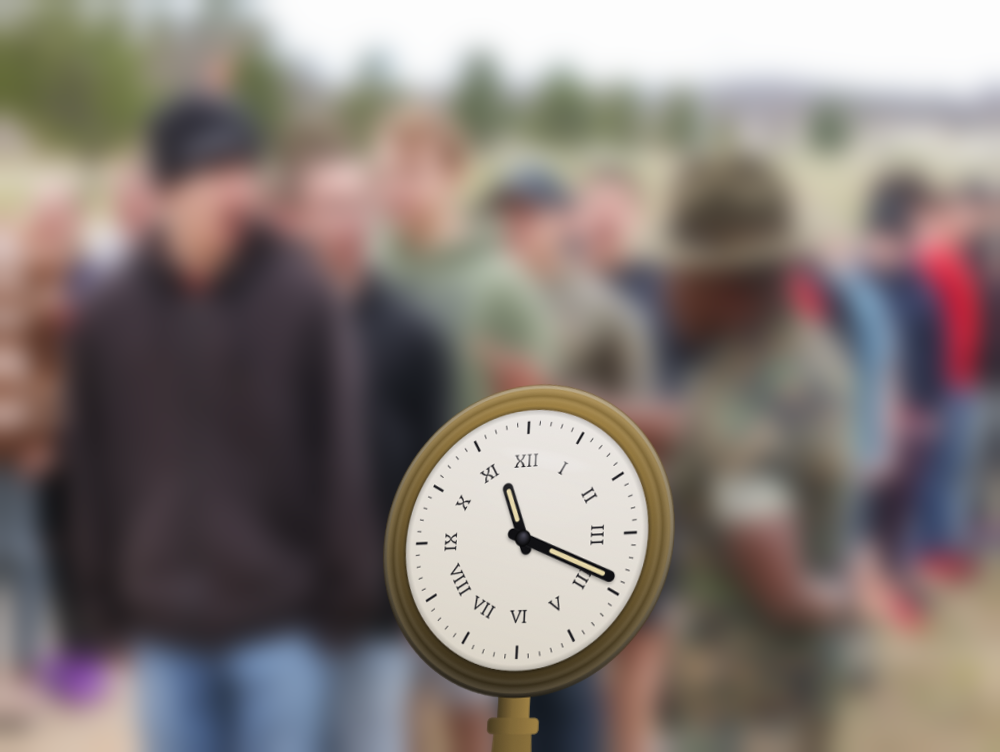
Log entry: {"hour": 11, "minute": 19}
